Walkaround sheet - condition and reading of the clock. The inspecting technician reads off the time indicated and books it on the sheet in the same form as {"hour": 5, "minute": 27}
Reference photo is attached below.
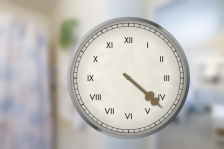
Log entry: {"hour": 4, "minute": 22}
